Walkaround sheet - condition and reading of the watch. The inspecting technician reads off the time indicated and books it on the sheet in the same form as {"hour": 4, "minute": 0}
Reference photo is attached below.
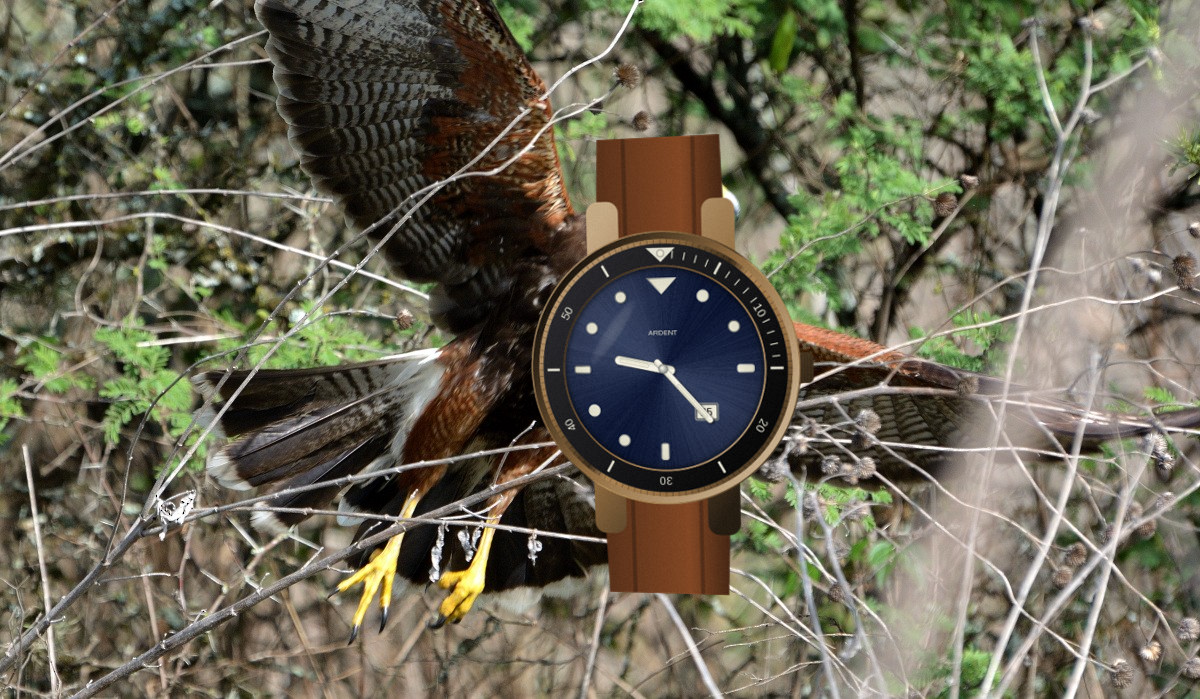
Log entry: {"hour": 9, "minute": 23}
